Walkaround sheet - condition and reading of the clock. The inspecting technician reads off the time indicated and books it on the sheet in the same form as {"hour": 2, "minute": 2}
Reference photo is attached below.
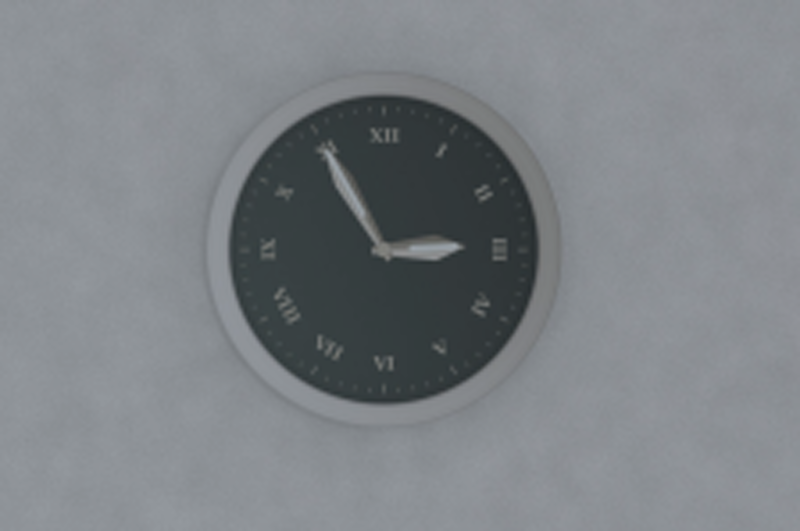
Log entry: {"hour": 2, "minute": 55}
